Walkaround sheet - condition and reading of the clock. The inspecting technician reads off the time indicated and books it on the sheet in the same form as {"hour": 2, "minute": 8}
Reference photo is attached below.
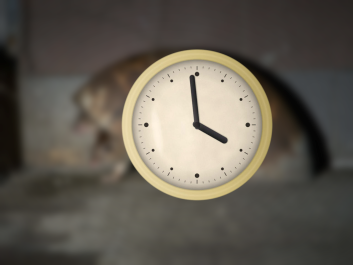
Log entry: {"hour": 3, "minute": 59}
